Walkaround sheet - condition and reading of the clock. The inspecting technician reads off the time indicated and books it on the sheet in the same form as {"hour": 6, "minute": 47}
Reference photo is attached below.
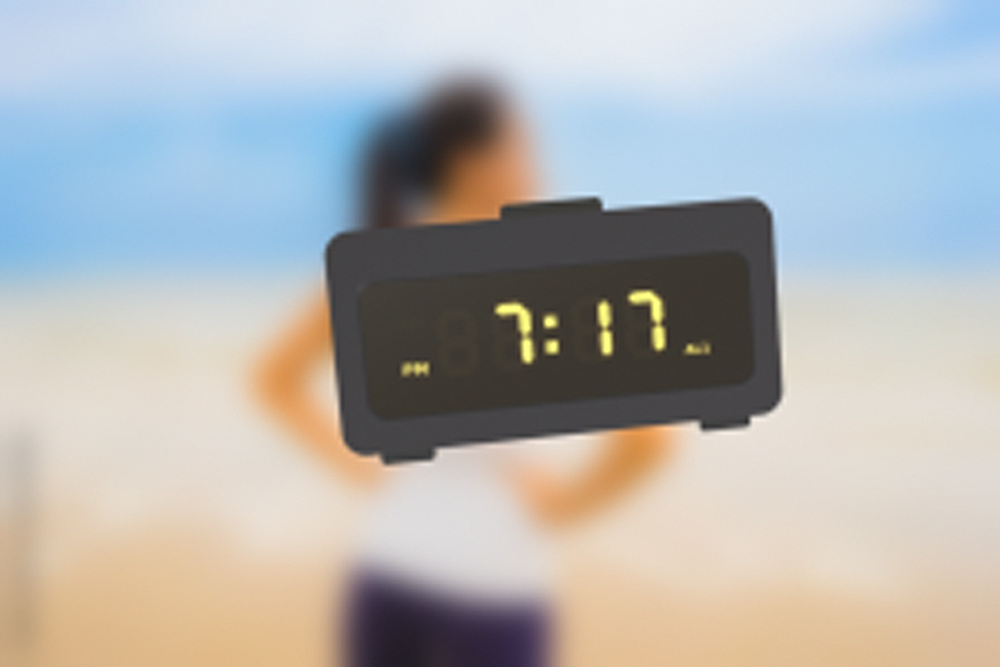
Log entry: {"hour": 7, "minute": 17}
